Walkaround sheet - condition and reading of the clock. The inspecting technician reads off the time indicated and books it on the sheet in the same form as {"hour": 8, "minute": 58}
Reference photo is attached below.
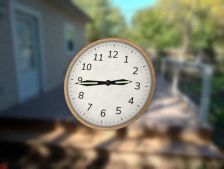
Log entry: {"hour": 2, "minute": 44}
